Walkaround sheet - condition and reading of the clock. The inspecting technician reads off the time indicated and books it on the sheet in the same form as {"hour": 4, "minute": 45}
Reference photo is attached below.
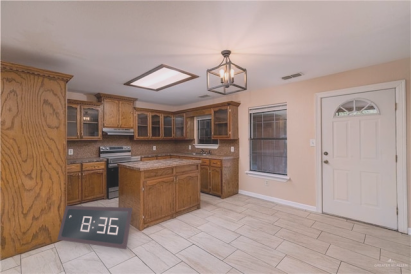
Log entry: {"hour": 8, "minute": 36}
